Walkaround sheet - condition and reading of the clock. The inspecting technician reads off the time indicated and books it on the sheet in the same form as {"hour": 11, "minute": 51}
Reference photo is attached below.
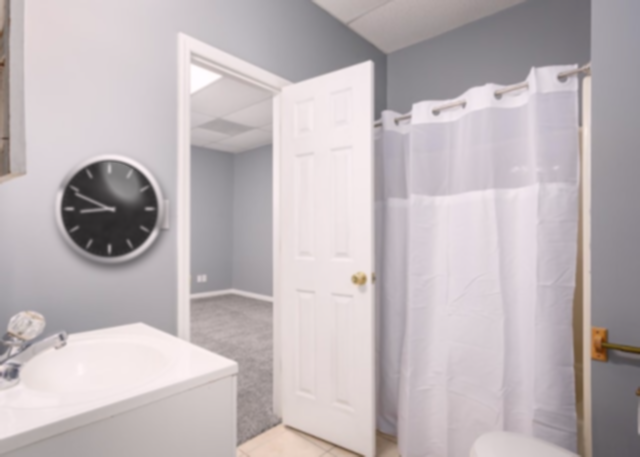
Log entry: {"hour": 8, "minute": 49}
